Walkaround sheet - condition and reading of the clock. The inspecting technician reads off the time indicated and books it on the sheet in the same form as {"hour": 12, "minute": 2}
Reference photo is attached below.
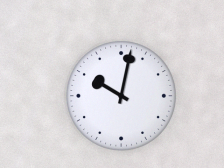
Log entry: {"hour": 10, "minute": 2}
